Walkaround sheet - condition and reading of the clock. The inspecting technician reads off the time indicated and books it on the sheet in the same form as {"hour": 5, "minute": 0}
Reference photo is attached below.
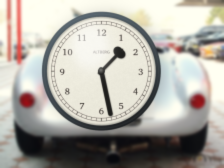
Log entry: {"hour": 1, "minute": 28}
